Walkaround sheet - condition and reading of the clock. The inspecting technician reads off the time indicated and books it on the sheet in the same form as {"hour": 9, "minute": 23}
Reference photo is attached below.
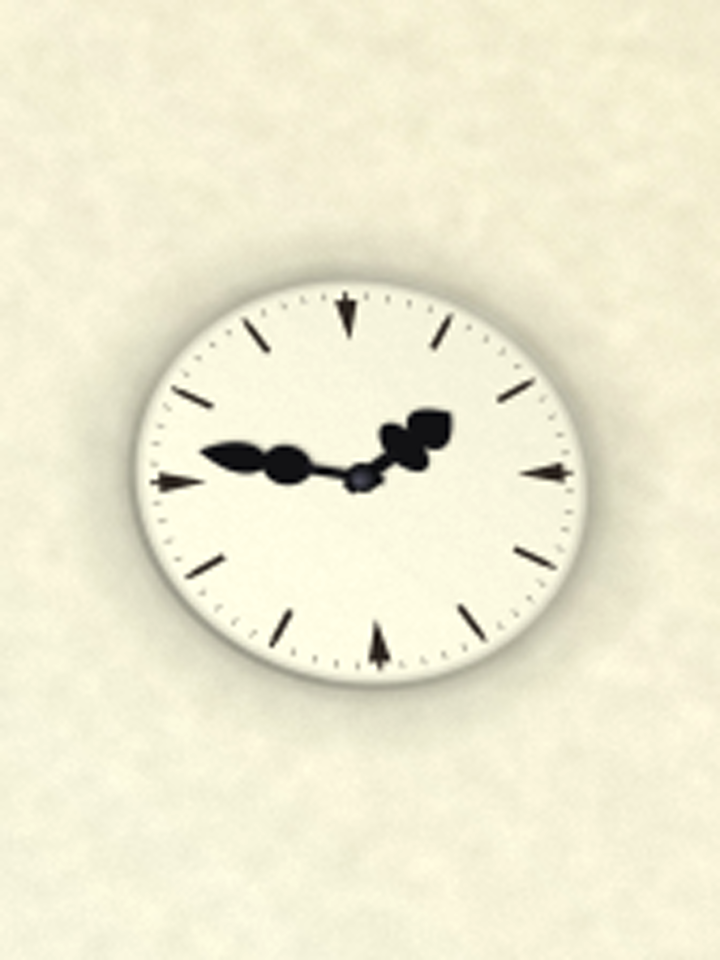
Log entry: {"hour": 1, "minute": 47}
